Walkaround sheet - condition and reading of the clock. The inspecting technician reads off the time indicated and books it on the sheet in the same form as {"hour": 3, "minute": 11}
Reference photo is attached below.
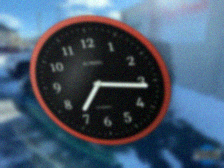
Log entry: {"hour": 7, "minute": 16}
